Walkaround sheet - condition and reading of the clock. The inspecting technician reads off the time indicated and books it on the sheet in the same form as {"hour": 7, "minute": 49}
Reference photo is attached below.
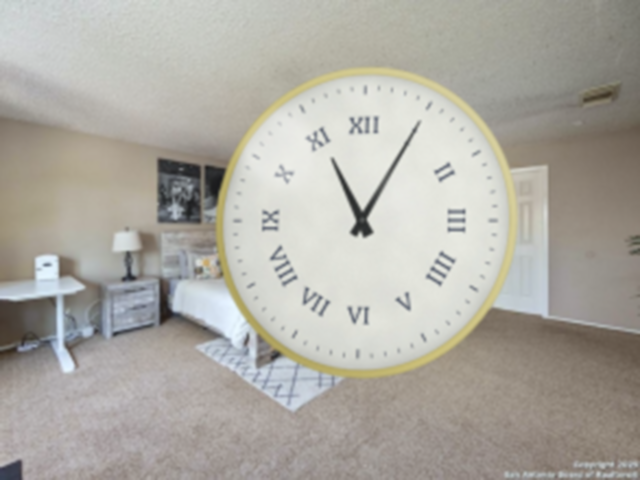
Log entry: {"hour": 11, "minute": 5}
